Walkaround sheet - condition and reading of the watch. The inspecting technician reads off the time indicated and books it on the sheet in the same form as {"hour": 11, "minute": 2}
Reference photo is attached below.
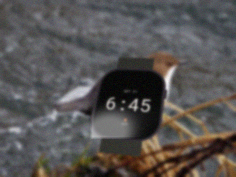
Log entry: {"hour": 6, "minute": 45}
